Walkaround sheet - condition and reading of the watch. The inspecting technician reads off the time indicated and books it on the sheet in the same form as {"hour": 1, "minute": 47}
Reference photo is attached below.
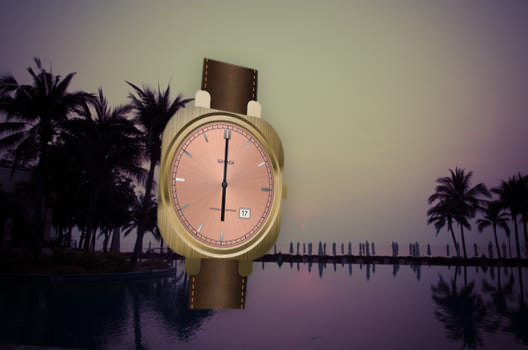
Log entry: {"hour": 6, "minute": 0}
